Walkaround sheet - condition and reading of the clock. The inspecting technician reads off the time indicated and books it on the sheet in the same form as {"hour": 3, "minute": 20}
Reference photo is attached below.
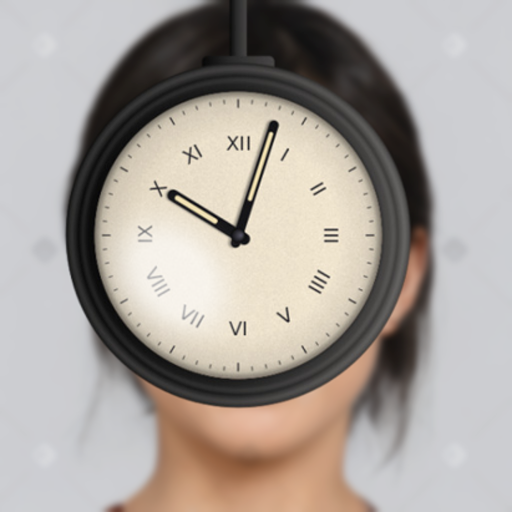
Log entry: {"hour": 10, "minute": 3}
